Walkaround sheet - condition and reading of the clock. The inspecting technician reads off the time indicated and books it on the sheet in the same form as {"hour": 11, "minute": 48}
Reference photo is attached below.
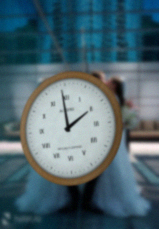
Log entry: {"hour": 1, "minute": 59}
